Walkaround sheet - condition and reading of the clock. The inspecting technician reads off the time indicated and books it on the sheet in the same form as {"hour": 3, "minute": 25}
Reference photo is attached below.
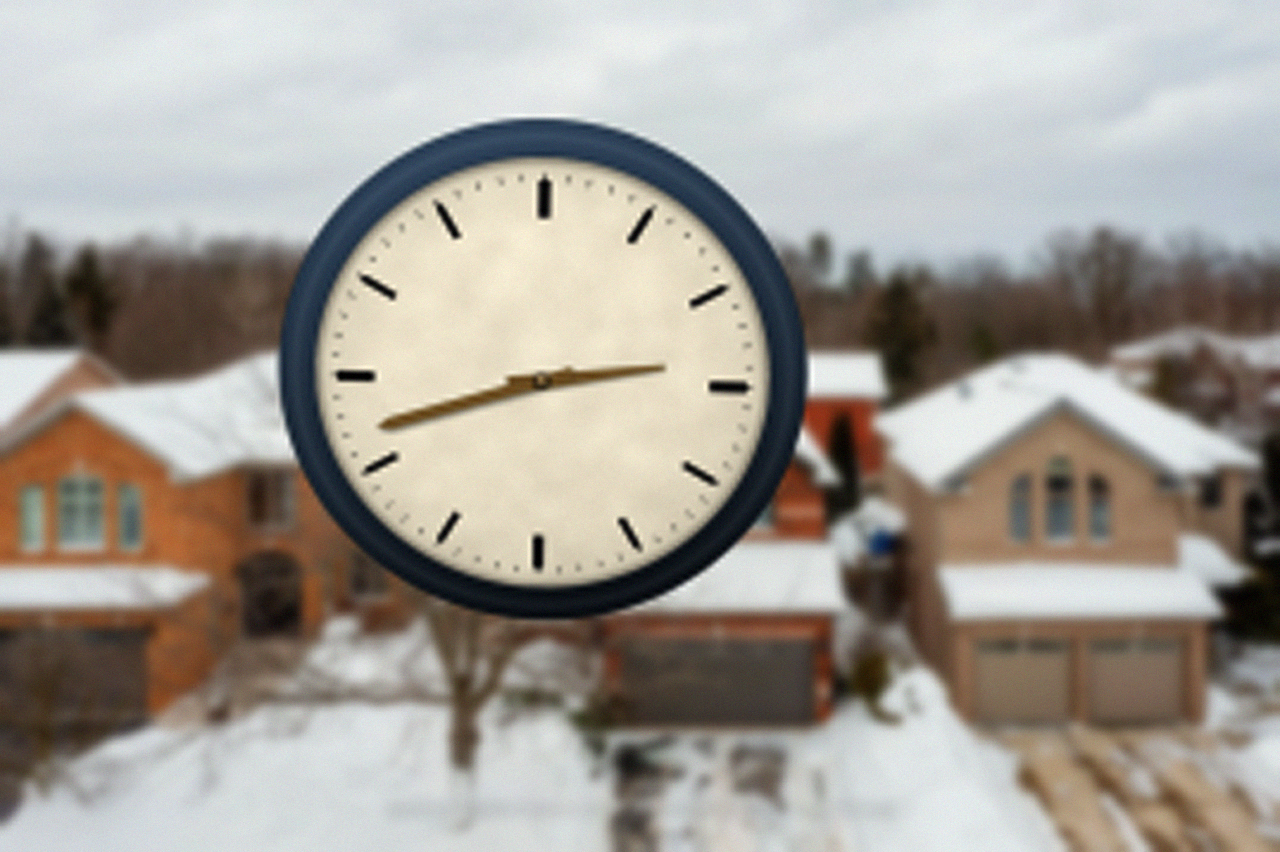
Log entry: {"hour": 2, "minute": 42}
